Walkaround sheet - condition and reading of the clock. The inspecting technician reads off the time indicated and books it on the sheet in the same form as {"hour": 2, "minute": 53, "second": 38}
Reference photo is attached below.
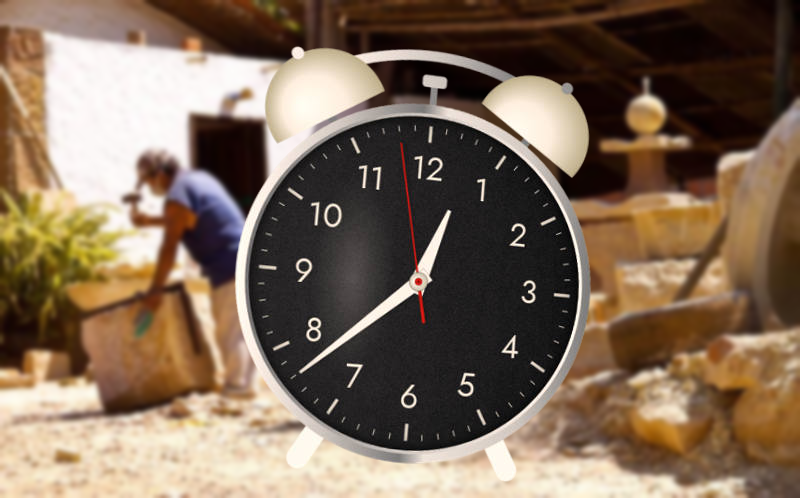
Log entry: {"hour": 12, "minute": 37, "second": 58}
